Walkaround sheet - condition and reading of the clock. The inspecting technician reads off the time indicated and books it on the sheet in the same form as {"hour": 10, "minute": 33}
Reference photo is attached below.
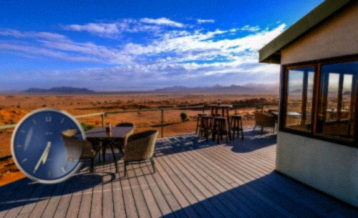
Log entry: {"hour": 6, "minute": 35}
